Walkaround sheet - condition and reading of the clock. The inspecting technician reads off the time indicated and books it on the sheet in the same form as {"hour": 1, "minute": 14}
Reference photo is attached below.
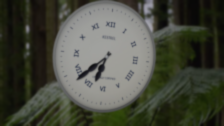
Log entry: {"hour": 6, "minute": 38}
